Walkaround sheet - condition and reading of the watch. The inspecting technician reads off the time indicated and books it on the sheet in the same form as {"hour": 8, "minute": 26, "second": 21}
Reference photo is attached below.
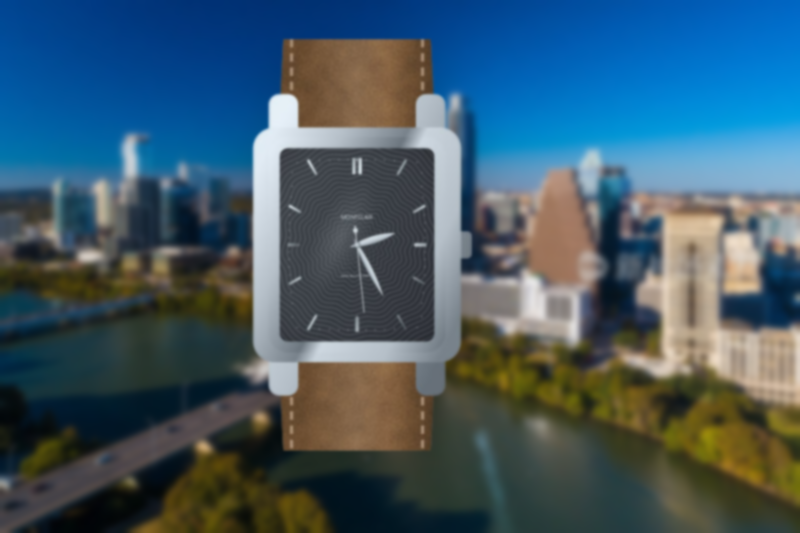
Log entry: {"hour": 2, "minute": 25, "second": 29}
